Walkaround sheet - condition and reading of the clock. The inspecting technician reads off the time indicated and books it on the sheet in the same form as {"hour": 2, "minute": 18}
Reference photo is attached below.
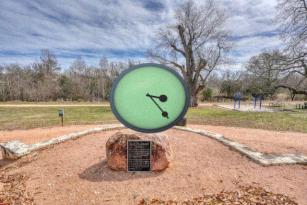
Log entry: {"hour": 3, "minute": 24}
